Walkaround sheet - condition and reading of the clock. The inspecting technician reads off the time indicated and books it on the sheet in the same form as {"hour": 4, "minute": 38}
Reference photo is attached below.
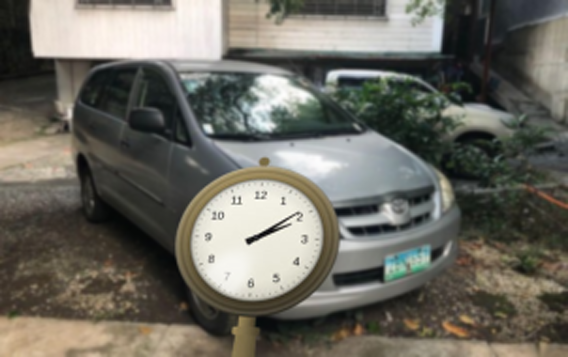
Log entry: {"hour": 2, "minute": 9}
